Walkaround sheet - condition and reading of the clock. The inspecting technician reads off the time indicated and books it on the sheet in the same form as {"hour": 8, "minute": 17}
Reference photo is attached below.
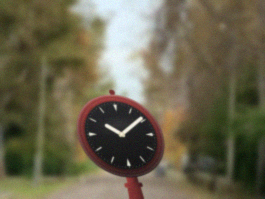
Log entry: {"hour": 10, "minute": 9}
